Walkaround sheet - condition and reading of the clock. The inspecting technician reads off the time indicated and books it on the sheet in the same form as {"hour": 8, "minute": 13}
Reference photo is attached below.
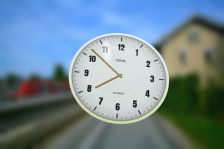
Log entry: {"hour": 7, "minute": 52}
